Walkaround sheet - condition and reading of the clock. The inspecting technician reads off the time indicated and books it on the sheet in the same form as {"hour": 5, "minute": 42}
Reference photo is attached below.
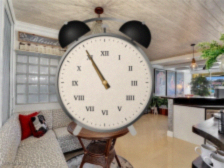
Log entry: {"hour": 10, "minute": 55}
